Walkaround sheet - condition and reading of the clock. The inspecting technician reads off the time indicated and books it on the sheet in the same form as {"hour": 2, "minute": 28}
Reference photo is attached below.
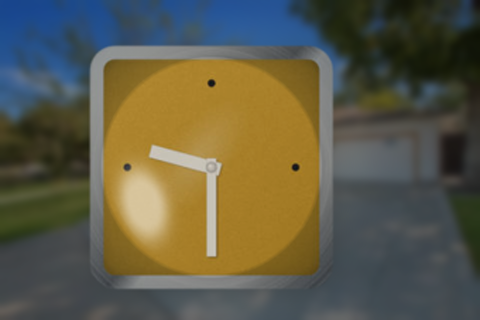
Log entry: {"hour": 9, "minute": 30}
